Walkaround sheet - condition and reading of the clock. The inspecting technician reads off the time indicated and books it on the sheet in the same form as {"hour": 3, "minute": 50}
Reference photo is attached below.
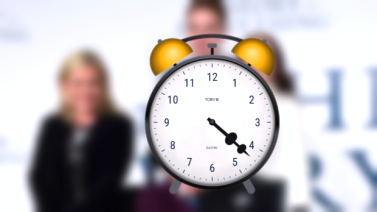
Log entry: {"hour": 4, "minute": 22}
